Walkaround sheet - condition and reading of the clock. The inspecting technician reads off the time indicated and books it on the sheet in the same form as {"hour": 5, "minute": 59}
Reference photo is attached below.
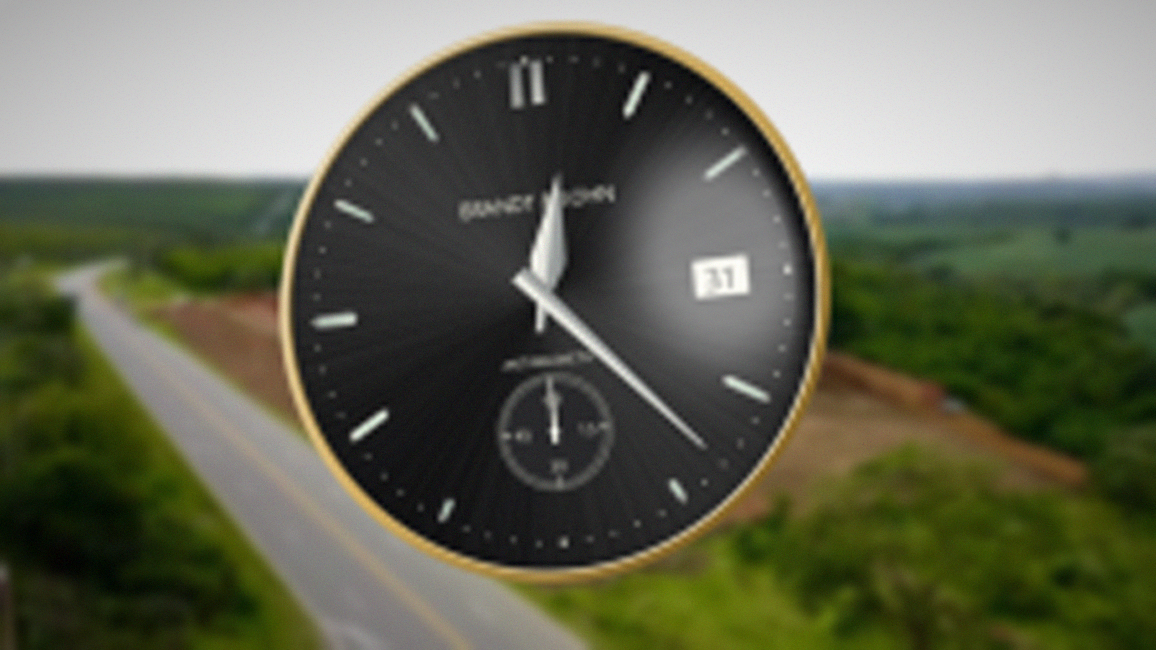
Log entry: {"hour": 12, "minute": 23}
